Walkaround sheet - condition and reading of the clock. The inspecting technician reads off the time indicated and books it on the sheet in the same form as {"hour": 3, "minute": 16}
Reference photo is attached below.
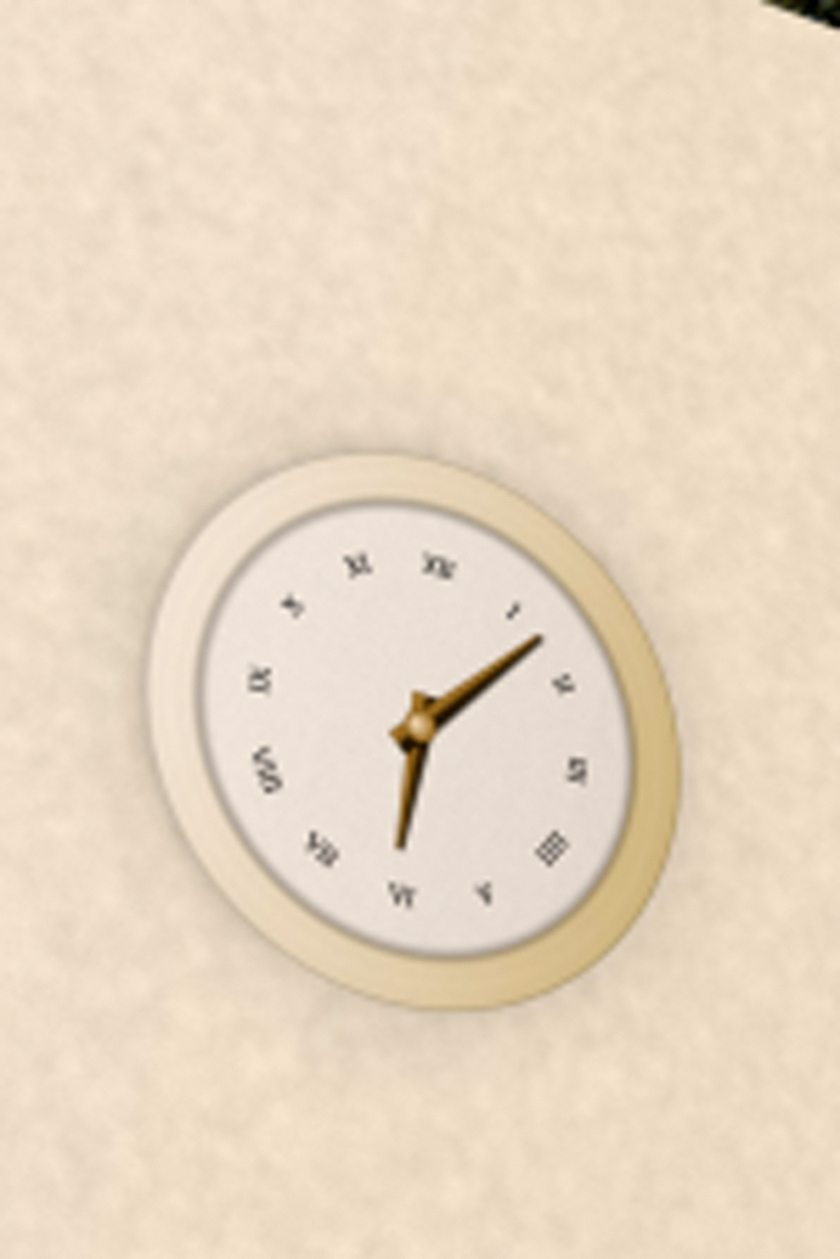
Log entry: {"hour": 6, "minute": 7}
